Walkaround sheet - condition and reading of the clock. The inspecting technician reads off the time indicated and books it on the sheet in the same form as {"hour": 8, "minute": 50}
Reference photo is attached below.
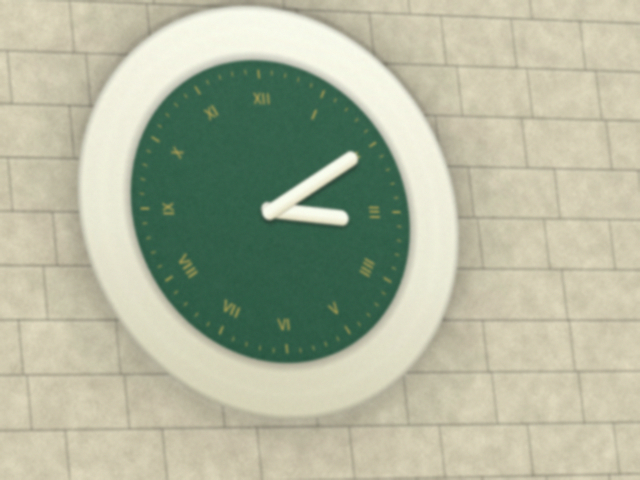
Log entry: {"hour": 3, "minute": 10}
